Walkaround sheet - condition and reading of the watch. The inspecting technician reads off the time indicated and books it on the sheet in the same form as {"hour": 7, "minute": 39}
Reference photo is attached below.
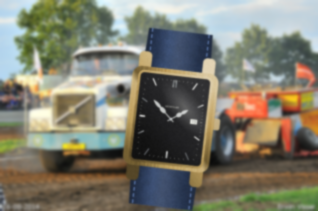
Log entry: {"hour": 1, "minute": 52}
